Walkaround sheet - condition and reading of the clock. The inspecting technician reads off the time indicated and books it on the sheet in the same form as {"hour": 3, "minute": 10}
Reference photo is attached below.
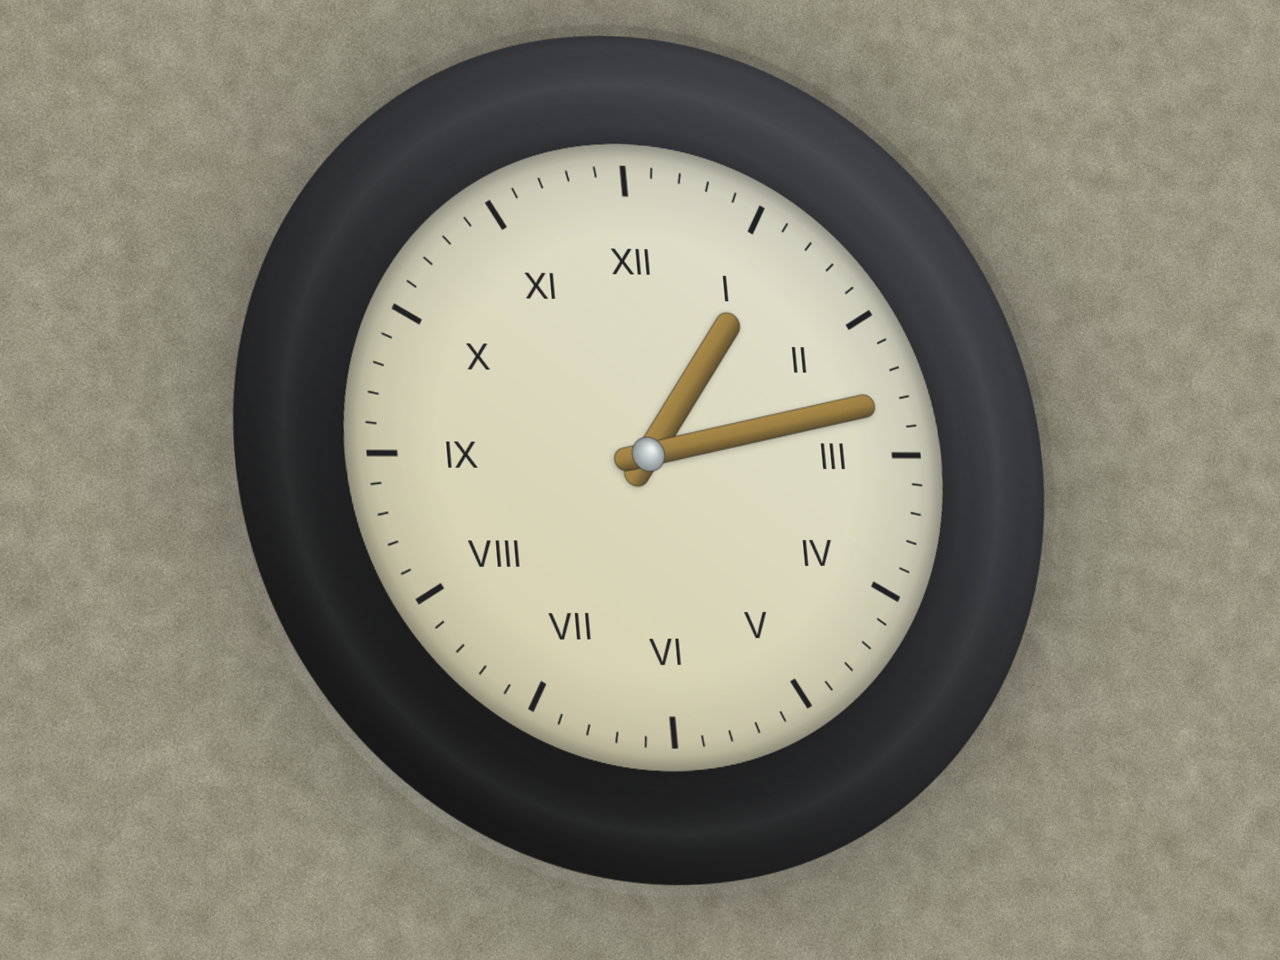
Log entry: {"hour": 1, "minute": 13}
